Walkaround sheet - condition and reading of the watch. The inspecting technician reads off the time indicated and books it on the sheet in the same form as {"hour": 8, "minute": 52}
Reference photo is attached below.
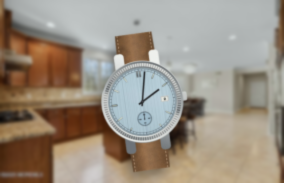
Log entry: {"hour": 2, "minute": 2}
